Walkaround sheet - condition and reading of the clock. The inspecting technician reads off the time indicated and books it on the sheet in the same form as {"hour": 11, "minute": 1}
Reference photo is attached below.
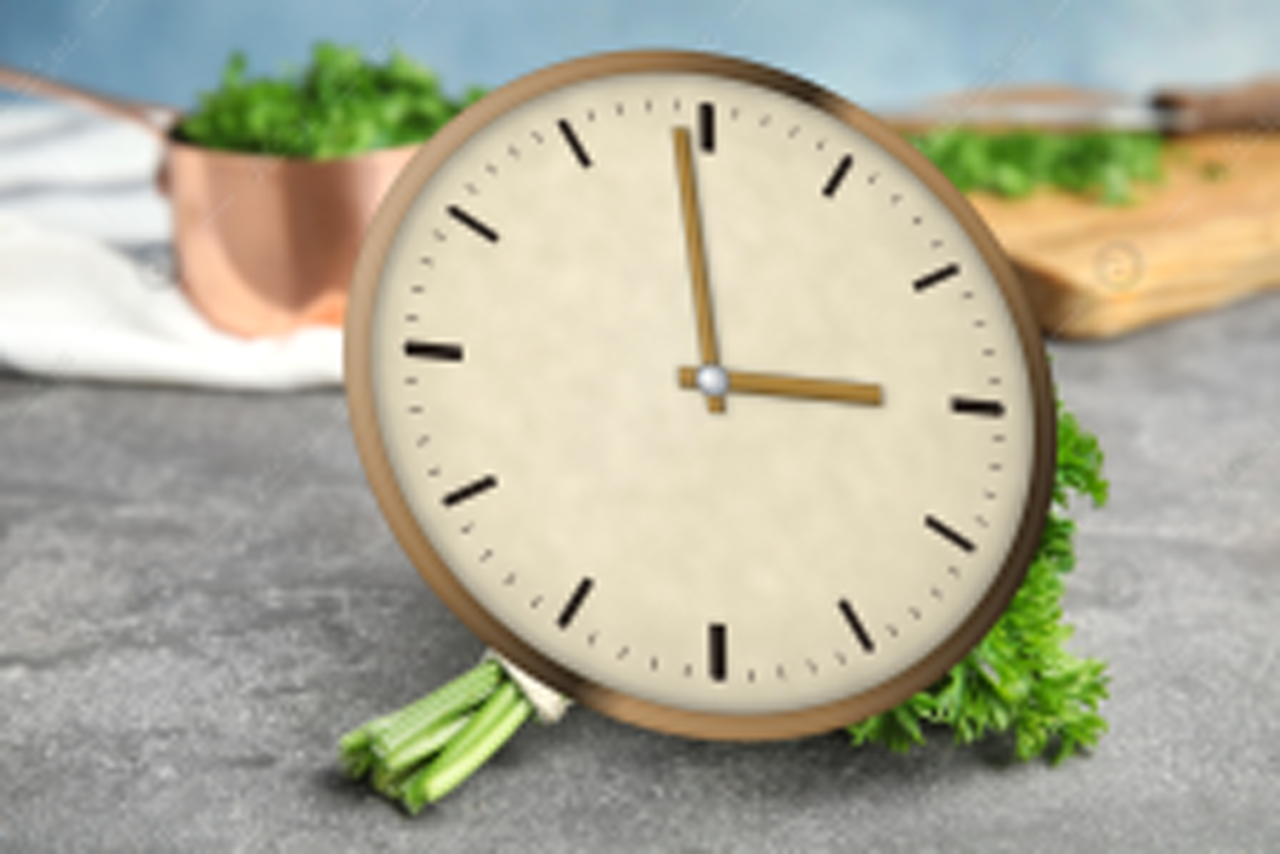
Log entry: {"hour": 2, "minute": 59}
